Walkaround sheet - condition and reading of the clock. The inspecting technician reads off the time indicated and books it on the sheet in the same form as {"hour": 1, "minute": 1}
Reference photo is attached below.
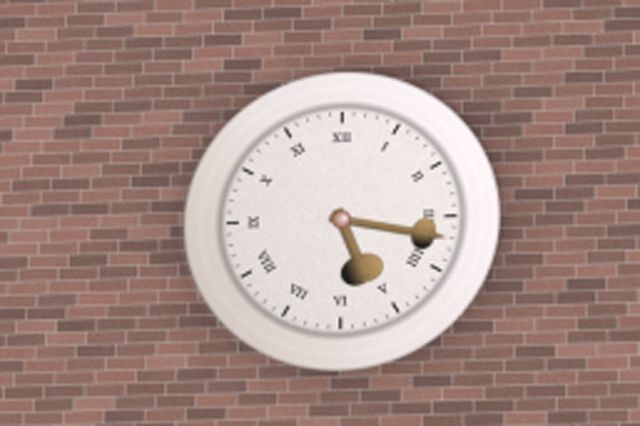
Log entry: {"hour": 5, "minute": 17}
